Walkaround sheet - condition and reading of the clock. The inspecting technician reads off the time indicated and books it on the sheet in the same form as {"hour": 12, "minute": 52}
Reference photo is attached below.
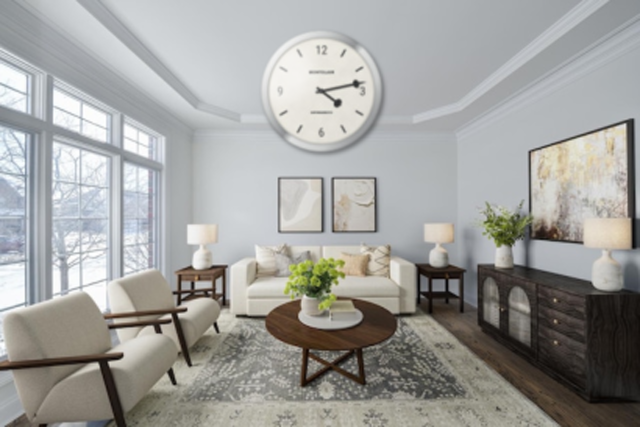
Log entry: {"hour": 4, "minute": 13}
